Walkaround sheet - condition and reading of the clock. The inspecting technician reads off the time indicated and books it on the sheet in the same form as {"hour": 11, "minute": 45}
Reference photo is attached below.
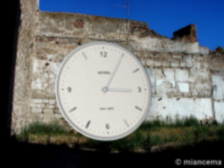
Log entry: {"hour": 3, "minute": 5}
